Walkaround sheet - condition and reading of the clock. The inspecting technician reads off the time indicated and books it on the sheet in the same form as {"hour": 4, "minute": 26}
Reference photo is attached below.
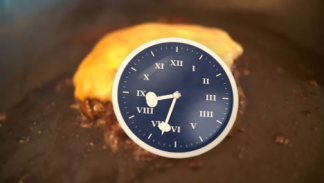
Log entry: {"hour": 8, "minute": 33}
